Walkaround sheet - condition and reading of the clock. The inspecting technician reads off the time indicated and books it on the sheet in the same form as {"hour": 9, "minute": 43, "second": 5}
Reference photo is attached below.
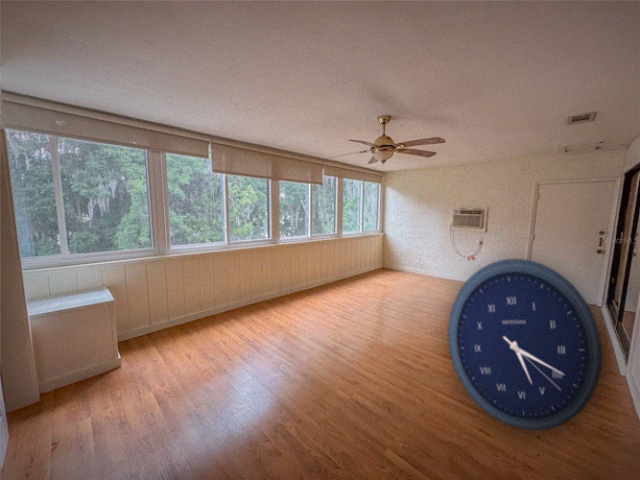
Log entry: {"hour": 5, "minute": 19, "second": 22}
